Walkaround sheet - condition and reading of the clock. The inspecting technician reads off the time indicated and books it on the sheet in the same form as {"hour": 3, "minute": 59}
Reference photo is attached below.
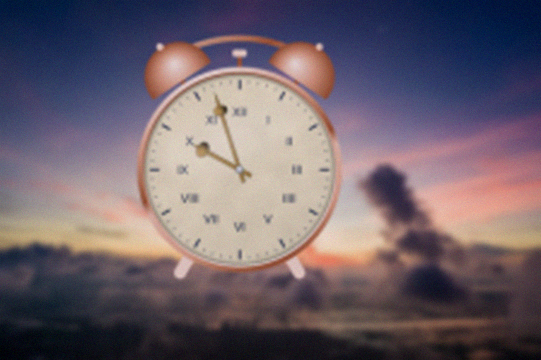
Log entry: {"hour": 9, "minute": 57}
